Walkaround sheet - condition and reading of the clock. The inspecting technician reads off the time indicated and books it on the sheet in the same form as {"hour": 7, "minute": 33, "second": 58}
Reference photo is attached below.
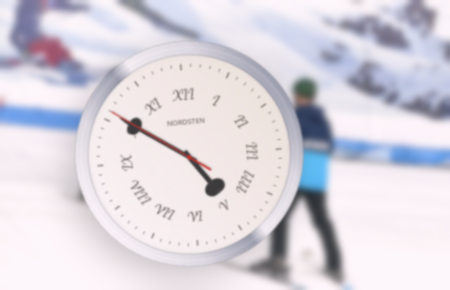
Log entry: {"hour": 4, "minute": 50, "second": 51}
